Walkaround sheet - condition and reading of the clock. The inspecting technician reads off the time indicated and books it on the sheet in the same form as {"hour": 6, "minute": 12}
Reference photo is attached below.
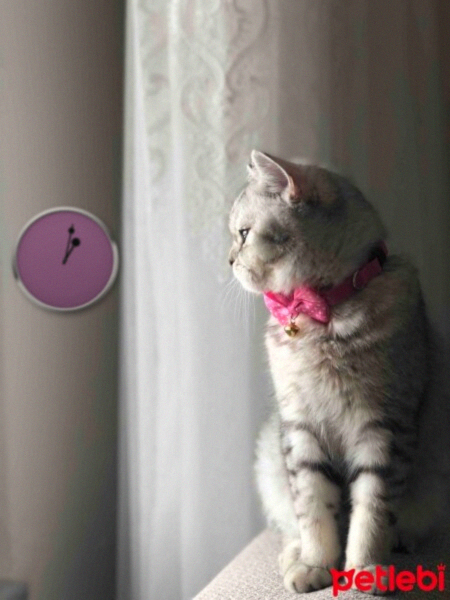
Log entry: {"hour": 1, "minute": 2}
